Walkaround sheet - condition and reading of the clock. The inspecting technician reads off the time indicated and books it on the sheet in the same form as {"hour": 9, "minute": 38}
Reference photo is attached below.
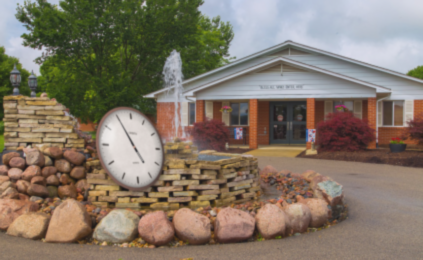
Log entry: {"hour": 4, "minute": 55}
